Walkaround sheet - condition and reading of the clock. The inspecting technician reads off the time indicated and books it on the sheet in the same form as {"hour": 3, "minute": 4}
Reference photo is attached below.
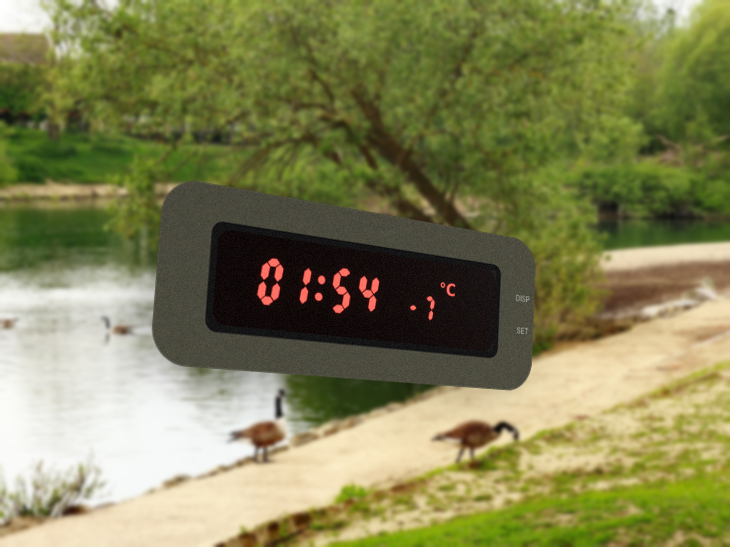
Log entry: {"hour": 1, "minute": 54}
